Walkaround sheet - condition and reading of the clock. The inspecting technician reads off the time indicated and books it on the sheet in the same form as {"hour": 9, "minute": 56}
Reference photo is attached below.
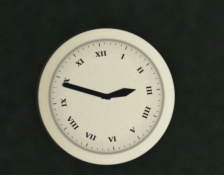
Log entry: {"hour": 2, "minute": 49}
